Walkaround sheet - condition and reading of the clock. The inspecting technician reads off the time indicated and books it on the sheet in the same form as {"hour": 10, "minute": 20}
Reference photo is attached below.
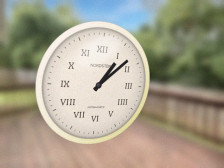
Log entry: {"hour": 1, "minute": 8}
